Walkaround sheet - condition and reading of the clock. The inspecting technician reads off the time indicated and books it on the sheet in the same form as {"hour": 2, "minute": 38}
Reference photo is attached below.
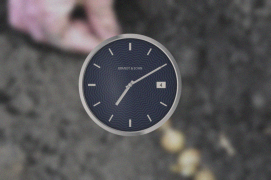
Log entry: {"hour": 7, "minute": 10}
